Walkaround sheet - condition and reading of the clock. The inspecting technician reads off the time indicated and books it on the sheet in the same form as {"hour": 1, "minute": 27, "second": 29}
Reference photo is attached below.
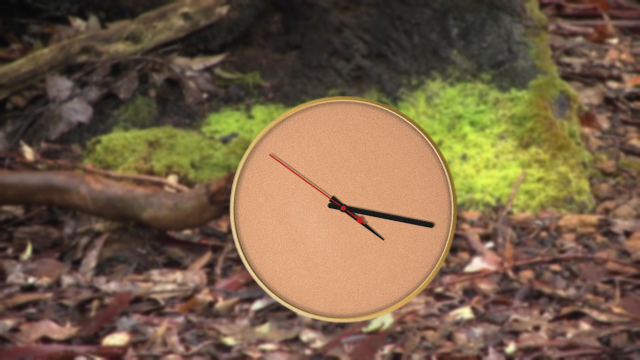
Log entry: {"hour": 4, "minute": 16, "second": 51}
